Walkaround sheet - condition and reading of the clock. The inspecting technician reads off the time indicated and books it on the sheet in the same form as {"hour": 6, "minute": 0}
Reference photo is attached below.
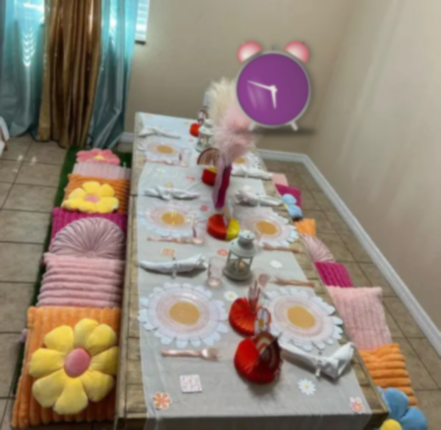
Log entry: {"hour": 5, "minute": 48}
